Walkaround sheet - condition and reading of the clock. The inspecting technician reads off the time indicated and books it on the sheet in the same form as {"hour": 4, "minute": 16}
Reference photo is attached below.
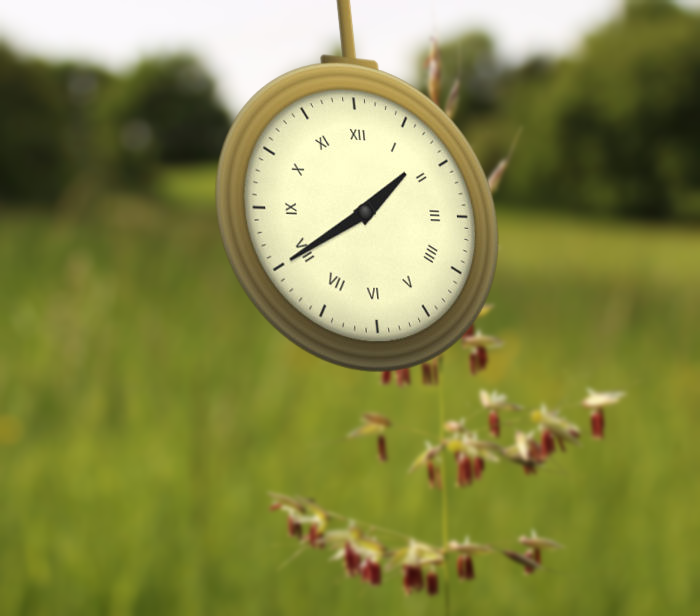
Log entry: {"hour": 1, "minute": 40}
